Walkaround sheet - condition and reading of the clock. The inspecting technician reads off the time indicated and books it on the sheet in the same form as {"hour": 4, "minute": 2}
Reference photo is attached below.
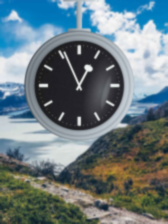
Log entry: {"hour": 12, "minute": 56}
